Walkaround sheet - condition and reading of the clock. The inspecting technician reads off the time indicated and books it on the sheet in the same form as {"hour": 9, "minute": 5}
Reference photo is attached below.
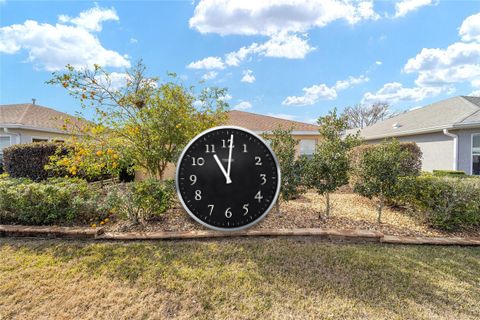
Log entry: {"hour": 11, "minute": 1}
